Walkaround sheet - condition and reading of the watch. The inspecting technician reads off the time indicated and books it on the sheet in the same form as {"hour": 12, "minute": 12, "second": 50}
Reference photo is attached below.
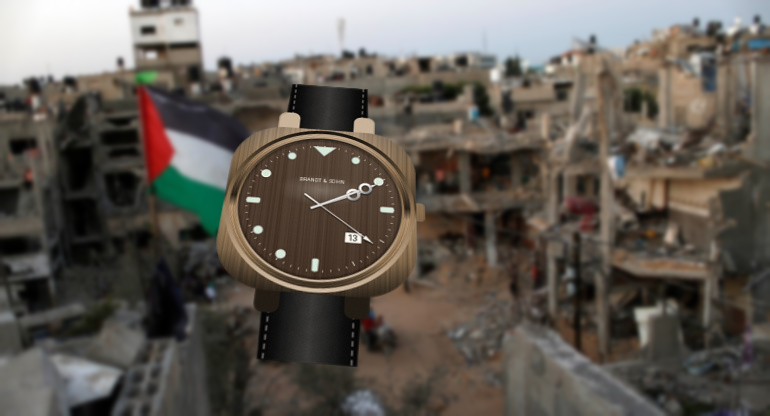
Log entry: {"hour": 2, "minute": 10, "second": 21}
